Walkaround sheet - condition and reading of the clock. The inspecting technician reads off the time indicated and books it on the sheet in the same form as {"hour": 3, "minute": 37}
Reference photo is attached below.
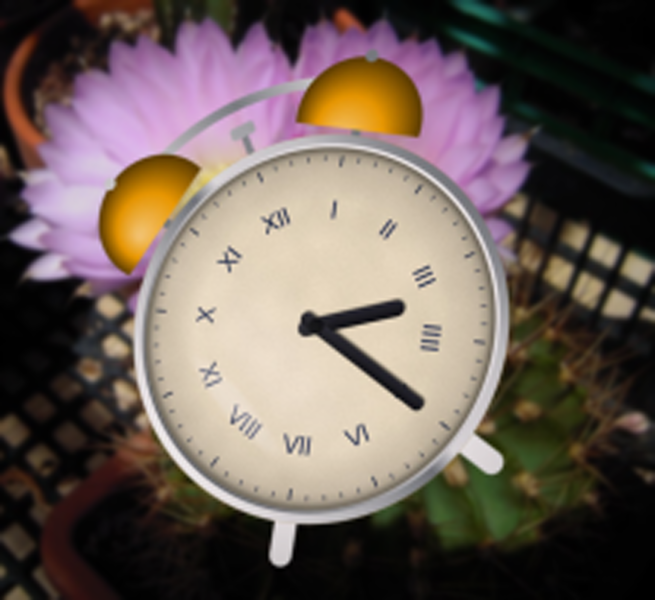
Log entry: {"hour": 3, "minute": 25}
